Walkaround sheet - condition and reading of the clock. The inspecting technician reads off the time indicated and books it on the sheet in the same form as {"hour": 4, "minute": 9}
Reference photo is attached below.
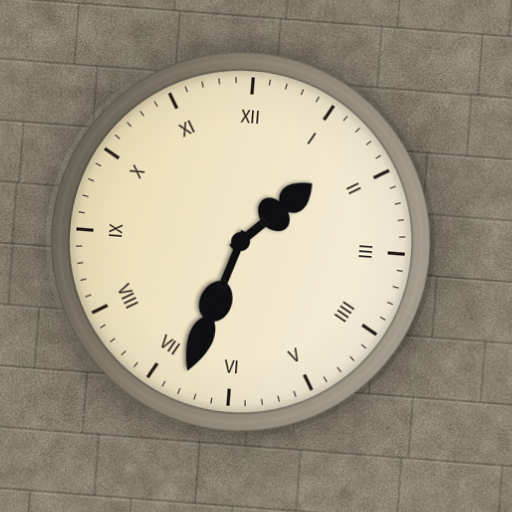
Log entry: {"hour": 1, "minute": 33}
